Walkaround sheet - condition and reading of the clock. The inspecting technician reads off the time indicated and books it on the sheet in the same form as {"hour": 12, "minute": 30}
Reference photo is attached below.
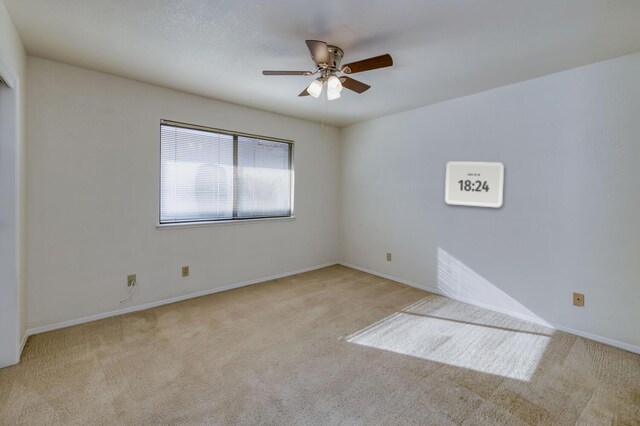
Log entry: {"hour": 18, "minute": 24}
